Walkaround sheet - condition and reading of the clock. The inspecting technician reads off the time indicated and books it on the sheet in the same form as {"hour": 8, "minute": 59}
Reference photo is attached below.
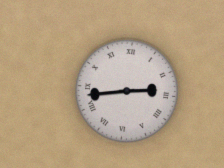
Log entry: {"hour": 2, "minute": 43}
